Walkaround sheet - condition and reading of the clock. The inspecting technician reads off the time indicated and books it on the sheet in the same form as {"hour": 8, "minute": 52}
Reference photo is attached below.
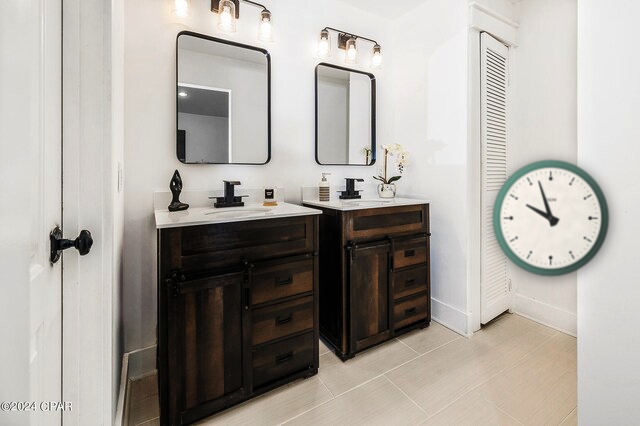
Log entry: {"hour": 9, "minute": 57}
